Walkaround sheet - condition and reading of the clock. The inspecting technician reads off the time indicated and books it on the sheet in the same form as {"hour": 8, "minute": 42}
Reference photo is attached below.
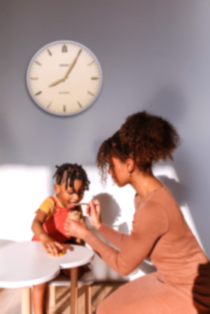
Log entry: {"hour": 8, "minute": 5}
